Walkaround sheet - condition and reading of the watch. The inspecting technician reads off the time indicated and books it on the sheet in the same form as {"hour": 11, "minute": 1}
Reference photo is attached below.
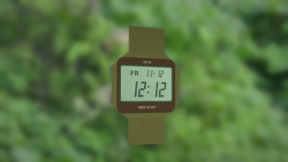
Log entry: {"hour": 12, "minute": 12}
